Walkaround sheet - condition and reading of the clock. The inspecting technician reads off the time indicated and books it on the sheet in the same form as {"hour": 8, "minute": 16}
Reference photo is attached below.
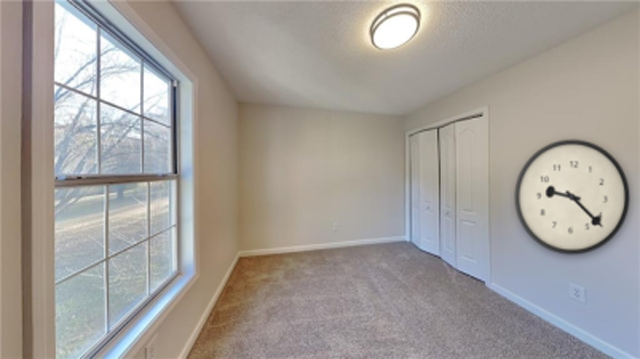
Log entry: {"hour": 9, "minute": 22}
